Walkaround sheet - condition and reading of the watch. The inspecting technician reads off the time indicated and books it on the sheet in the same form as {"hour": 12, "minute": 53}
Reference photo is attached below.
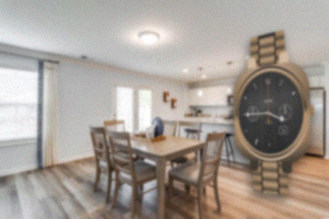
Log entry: {"hour": 3, "minute": 45}
